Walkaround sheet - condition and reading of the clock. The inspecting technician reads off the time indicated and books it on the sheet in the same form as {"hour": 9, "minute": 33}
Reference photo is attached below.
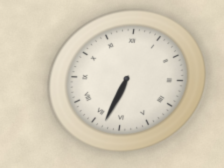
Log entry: {"hour": 6, "minute": 33}
